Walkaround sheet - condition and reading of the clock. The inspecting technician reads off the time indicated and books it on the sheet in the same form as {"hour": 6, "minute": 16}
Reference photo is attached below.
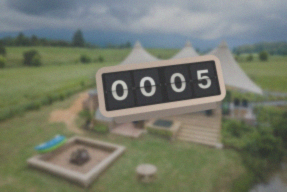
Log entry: {"hour": 0, "minute": 5}
